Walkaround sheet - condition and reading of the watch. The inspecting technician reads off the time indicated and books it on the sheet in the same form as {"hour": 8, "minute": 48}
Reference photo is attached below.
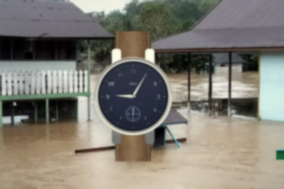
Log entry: {"hour": 9, "minute": 5}
